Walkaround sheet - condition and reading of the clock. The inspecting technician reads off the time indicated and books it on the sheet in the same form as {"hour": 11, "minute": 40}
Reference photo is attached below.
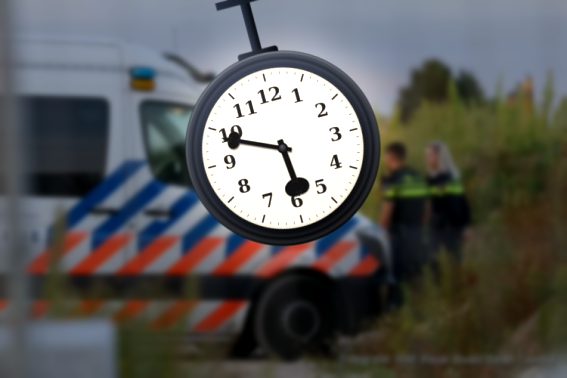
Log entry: {"hour": 5, "minute": 49}
